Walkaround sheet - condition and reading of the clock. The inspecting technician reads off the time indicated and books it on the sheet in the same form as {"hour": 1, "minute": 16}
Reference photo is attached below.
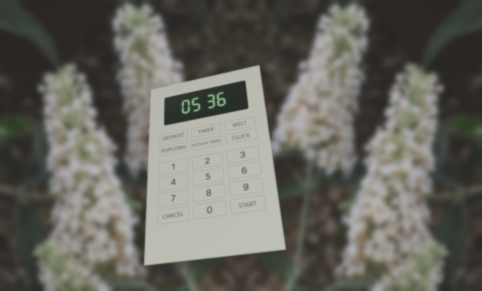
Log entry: {"hour": 5, "minute": 36}
